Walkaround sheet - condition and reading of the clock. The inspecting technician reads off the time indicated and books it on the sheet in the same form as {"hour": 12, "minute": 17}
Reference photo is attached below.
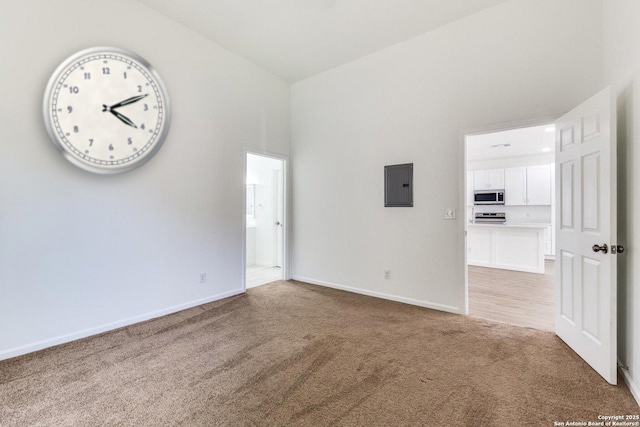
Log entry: {"hour": 4, "minute": 12}
